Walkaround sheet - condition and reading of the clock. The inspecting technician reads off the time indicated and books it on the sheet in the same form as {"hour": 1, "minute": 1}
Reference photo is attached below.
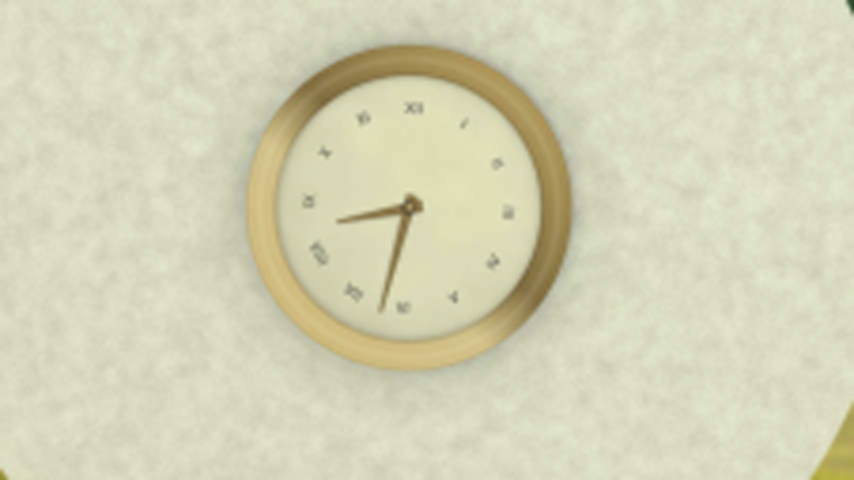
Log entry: {"hour": 8, "minute": 32}
